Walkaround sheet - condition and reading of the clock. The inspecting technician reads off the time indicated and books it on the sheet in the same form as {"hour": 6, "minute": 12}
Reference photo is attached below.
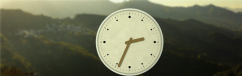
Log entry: {"hour": 2, "minute": 34}
